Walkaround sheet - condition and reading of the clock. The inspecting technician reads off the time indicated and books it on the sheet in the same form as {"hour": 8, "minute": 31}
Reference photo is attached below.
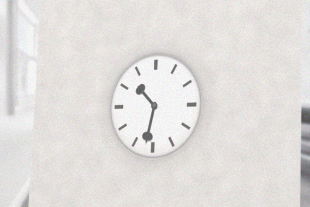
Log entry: {"hour": 10, "minute": 32}
